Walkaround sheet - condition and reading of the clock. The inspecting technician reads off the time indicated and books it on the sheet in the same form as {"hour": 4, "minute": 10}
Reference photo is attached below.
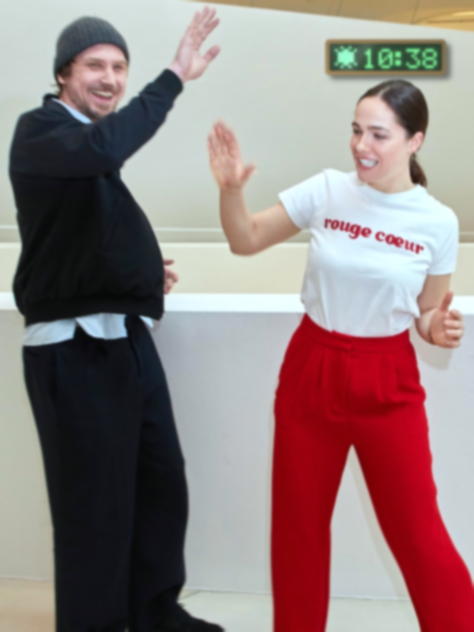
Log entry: {"hour": 10, "minute": 38}
